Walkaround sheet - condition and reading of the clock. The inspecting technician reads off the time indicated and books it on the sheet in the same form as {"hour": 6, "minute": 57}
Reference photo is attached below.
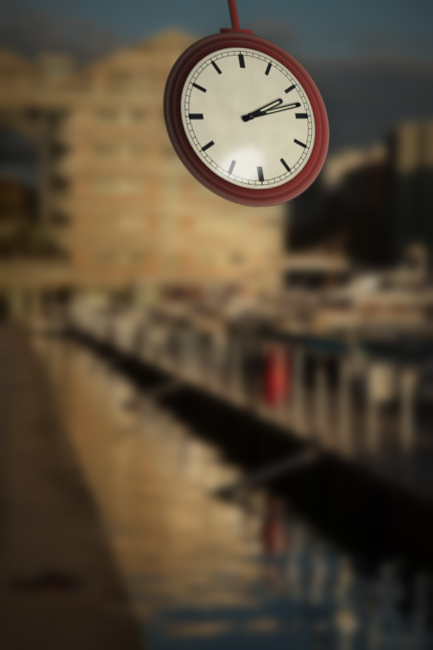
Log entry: {"hour": 2, "minute": 13}
